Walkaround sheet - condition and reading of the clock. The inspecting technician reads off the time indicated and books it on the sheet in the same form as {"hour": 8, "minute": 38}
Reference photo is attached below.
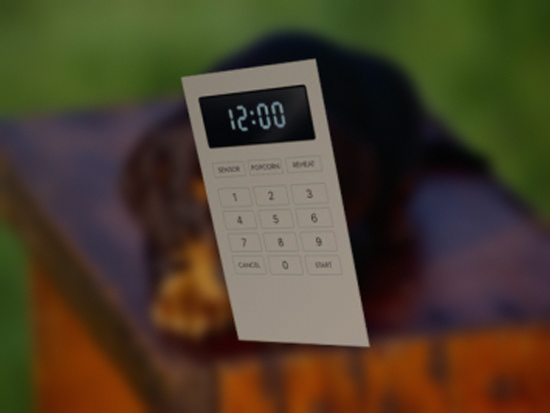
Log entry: {"hour": 12, "minute": 0}
